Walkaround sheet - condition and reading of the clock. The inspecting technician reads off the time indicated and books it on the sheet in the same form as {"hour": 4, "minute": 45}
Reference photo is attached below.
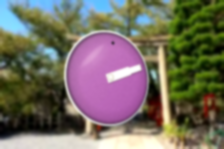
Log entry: {"hour": 2, "minute": 11}
